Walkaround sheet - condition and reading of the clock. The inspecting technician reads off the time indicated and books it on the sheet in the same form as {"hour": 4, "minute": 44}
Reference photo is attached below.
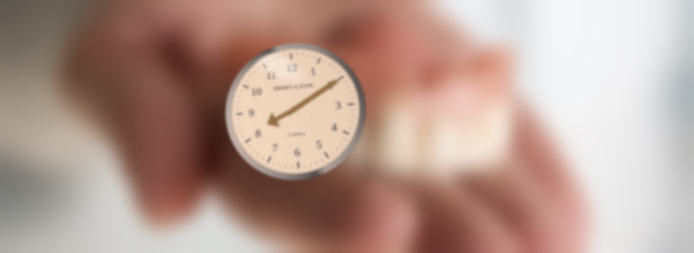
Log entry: {"hour": 8, "minute": 10}
